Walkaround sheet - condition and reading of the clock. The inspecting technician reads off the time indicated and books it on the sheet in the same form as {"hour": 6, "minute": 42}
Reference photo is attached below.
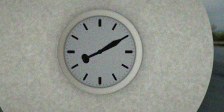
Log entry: {"hour": 8, "minute": 10}
